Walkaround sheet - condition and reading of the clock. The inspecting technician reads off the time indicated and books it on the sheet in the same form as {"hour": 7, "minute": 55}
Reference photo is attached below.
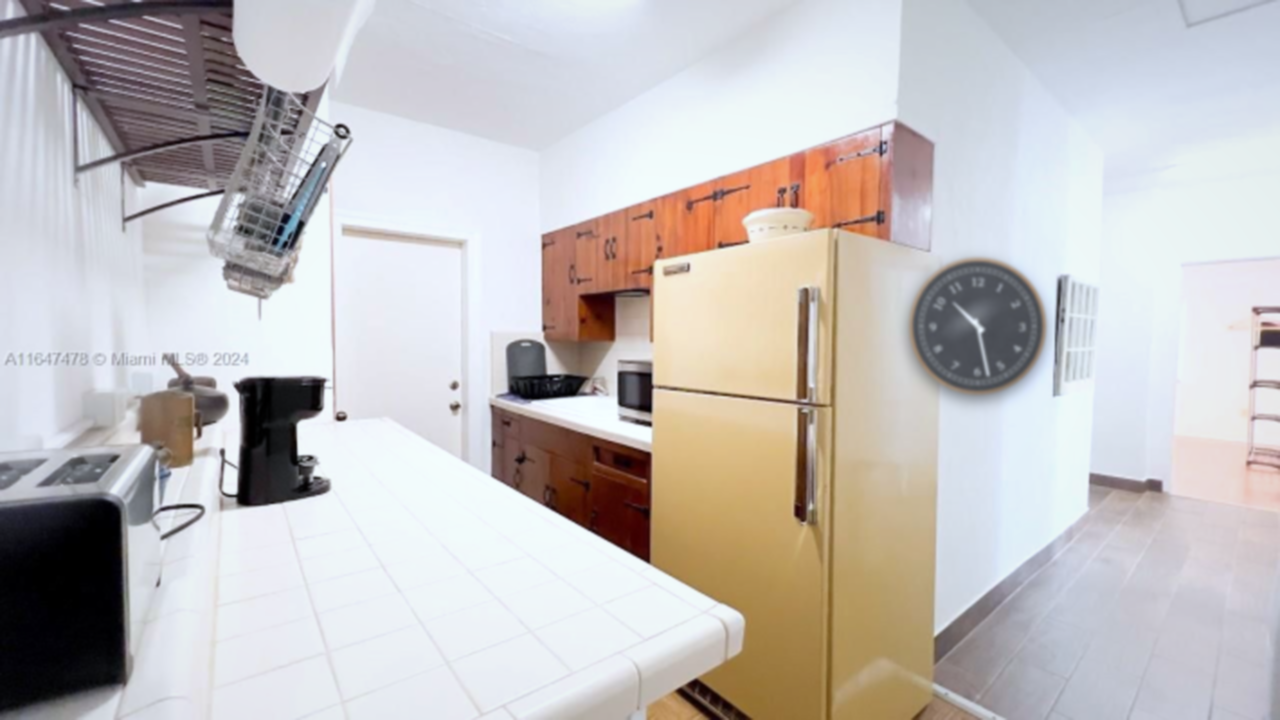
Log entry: {"hour": 10, "minute": 28}
